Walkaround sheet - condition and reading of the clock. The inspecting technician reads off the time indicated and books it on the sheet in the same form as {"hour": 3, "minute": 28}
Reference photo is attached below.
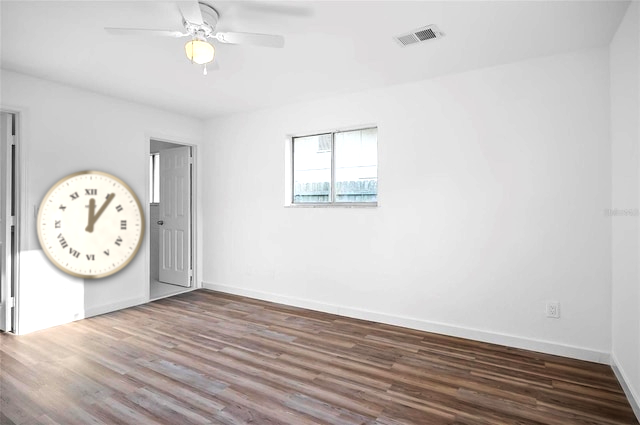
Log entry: {"hour": 12, "minute": 6}
